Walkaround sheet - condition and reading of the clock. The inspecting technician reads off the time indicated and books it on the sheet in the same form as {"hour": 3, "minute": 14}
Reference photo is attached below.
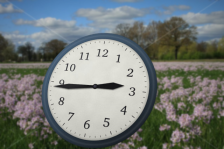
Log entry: {"hour": 2, "minute": 44}
